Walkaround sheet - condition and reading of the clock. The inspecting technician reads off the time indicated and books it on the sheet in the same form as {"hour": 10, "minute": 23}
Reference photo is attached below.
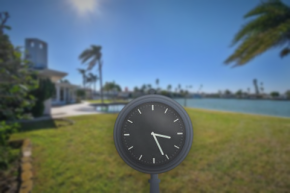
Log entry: {"hour": 3, "minute": 26}
